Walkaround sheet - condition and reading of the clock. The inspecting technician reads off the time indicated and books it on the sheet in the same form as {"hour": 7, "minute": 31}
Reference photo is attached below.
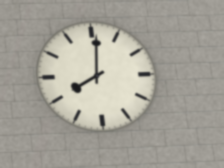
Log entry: {"hour": 8, "minute": 1}
